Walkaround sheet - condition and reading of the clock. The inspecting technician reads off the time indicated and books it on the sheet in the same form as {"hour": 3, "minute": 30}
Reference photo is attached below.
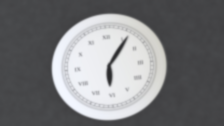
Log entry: {"hour": 6, "minute": 6}
